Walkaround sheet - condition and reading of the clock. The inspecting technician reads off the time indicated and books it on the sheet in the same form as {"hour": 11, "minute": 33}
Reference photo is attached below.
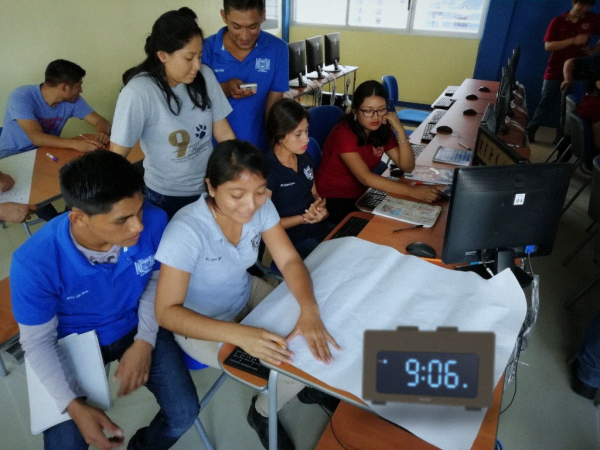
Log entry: {"hour": 9, "minute": 6}
